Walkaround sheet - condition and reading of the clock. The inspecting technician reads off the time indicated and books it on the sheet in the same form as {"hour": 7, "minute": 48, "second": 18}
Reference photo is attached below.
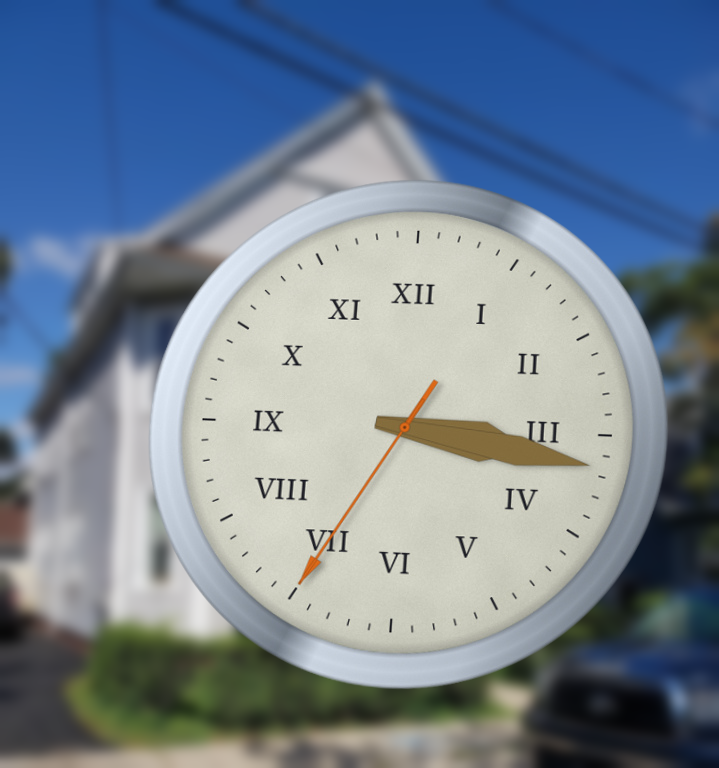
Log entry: {"hour": 3, "minute": 16, "second": 35}
